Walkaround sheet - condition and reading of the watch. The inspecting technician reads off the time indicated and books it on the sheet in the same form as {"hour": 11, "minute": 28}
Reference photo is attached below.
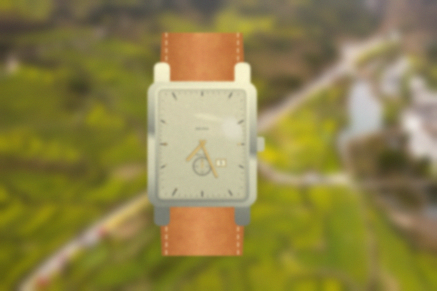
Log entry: {"hour": 7, "minute": 26}
